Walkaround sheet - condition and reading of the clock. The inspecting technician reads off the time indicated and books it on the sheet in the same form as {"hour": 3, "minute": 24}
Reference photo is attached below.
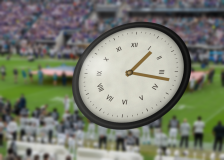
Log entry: {"hour": 1, "minute": 17}
